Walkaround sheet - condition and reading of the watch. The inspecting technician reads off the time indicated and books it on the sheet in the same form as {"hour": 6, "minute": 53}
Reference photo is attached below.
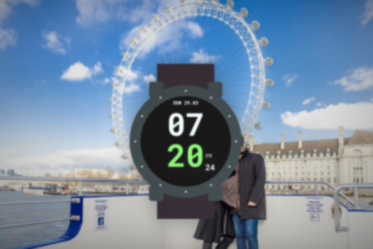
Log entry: {"hour": 7, "minute": 20}
